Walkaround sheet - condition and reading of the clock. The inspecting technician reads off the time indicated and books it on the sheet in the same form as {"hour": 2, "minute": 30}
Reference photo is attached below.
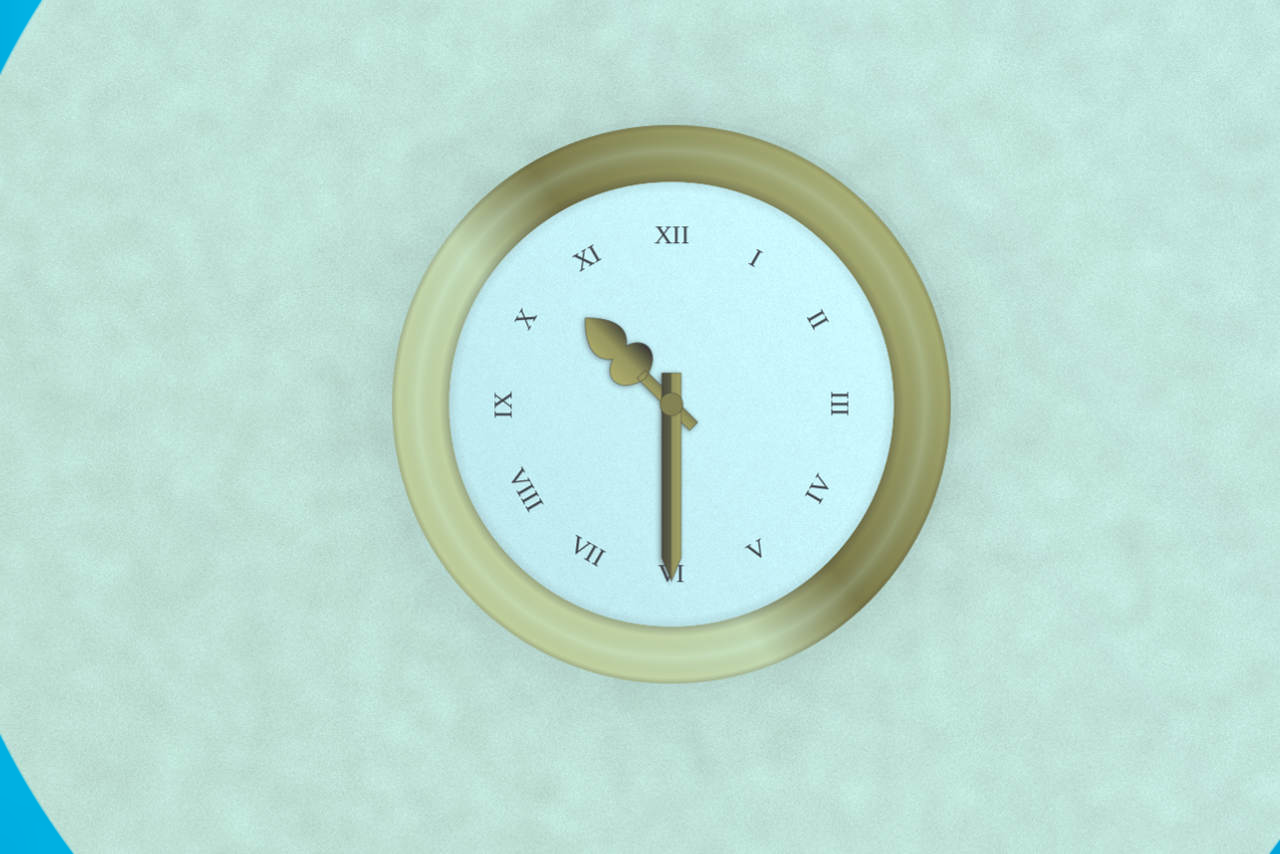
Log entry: {"hour": 10, "minute": 30}
